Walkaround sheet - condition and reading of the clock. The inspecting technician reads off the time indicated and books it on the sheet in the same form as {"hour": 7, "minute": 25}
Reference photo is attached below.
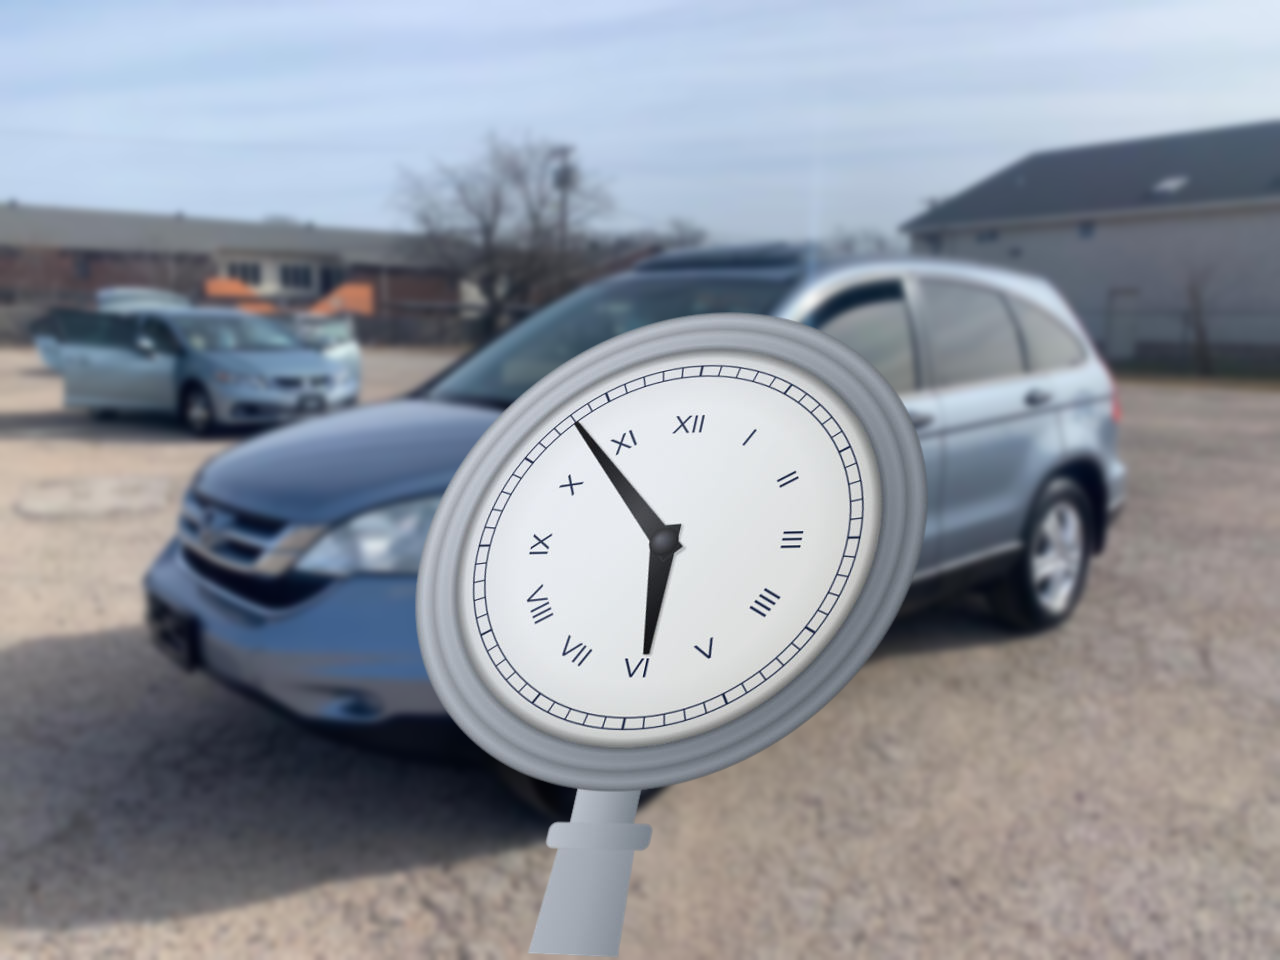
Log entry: {"hour": 5, "minute": 53}
